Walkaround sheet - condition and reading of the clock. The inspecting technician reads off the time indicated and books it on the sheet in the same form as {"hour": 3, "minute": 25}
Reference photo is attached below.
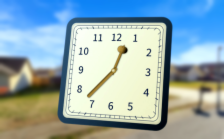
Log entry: {"hour": 12, "minute": 37}
